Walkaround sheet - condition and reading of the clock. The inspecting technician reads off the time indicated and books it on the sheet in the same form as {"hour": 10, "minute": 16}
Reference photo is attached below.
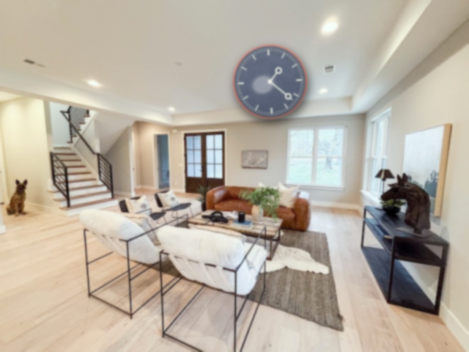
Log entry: {"hour": 1, "minute": 22}
